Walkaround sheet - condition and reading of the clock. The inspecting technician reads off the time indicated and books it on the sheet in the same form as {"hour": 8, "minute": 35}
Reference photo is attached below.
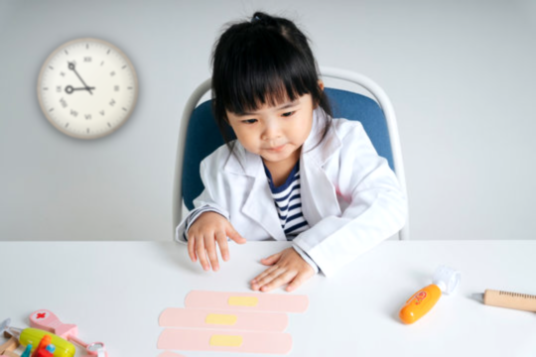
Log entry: {"hour": 8, "minute": 54}
